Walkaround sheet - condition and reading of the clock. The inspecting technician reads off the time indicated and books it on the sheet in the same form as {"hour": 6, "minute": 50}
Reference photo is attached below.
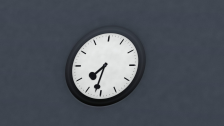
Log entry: {"hour": 7, "minute": 32}
